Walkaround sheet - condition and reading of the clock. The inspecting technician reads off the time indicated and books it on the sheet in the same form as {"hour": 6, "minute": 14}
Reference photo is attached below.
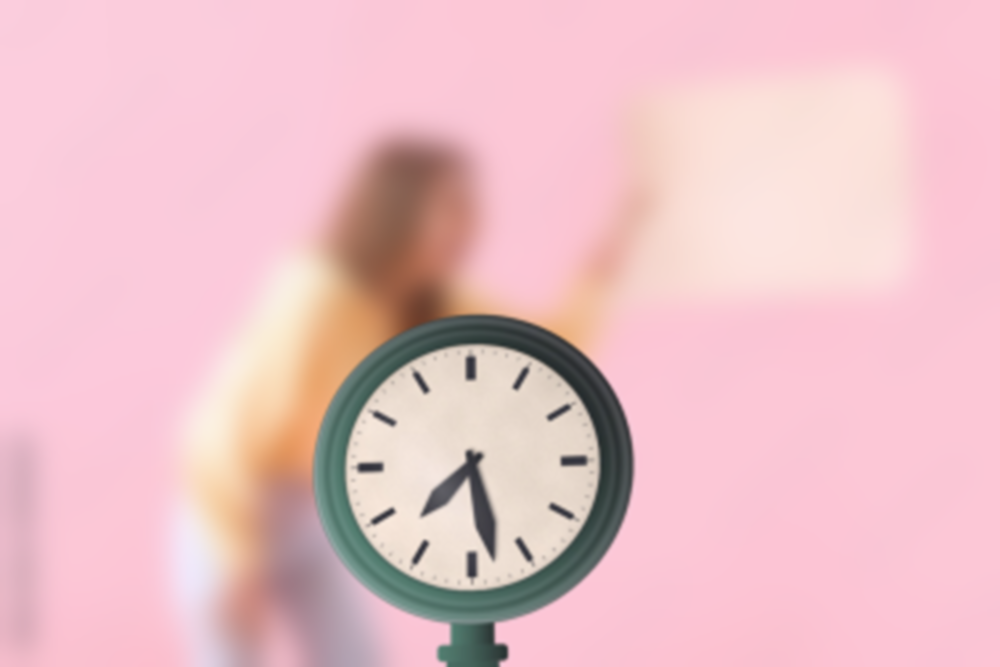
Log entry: {"hour": 7, "minute": 28}
